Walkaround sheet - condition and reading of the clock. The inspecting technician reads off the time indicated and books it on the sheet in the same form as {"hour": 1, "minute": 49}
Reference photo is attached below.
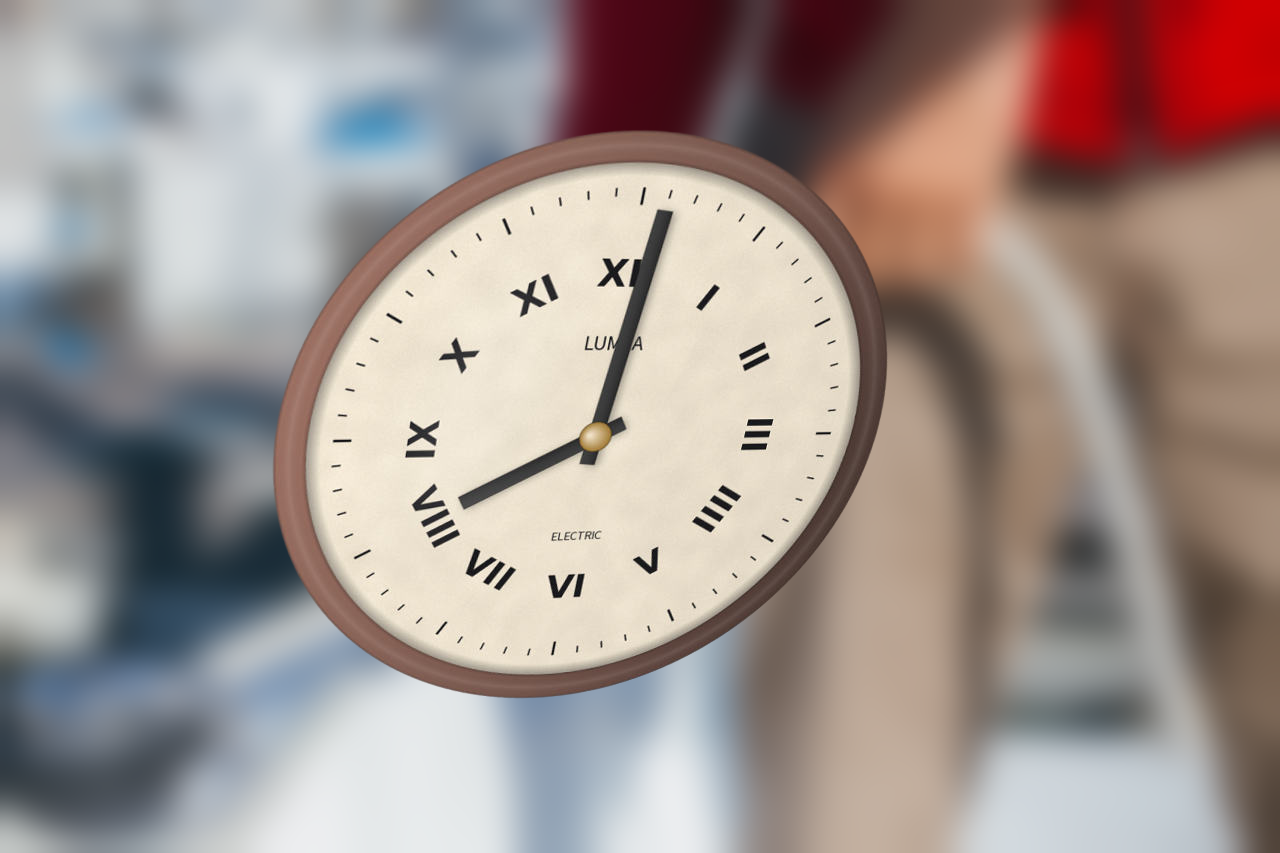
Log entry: {"hour": 8, "minute": 1}
